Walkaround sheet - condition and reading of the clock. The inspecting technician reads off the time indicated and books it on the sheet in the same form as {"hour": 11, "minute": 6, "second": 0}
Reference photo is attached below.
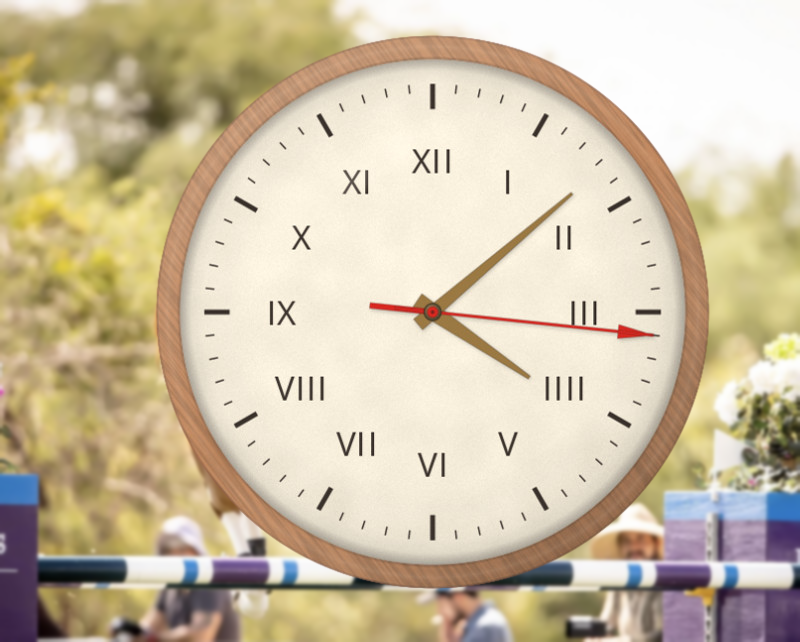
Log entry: {"hour": 4, "minute": 8, "second": 16}
